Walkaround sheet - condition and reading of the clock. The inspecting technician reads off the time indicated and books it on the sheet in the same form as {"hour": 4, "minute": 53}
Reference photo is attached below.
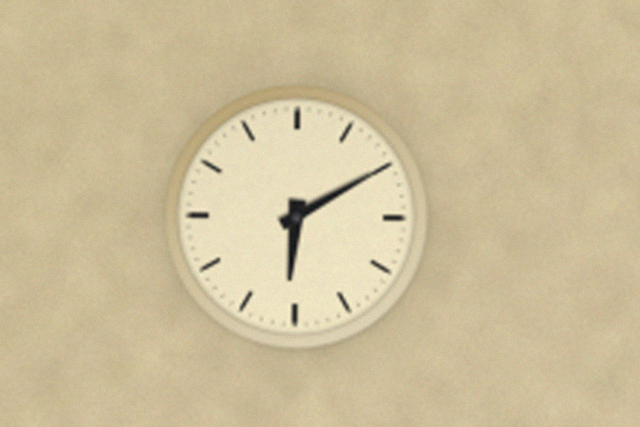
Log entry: {"hour": 6, "minute": 10}
